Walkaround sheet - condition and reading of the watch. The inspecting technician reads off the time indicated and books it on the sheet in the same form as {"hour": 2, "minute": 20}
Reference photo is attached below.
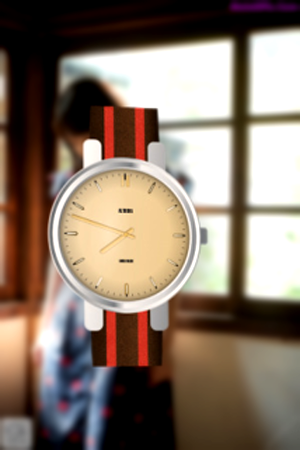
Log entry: {"hour": 7, "minute": 48}
